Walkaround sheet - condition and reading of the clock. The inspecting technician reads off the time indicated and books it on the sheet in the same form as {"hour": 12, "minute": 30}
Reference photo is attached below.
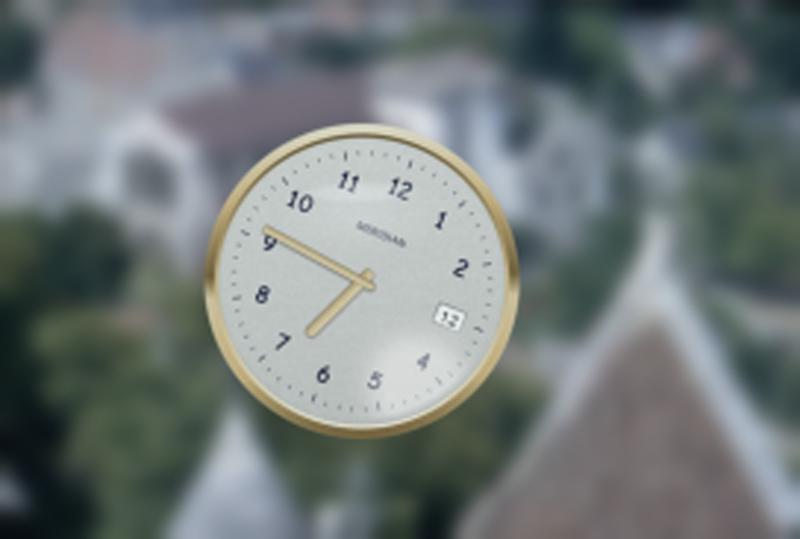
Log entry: {"hour": 6, "minute": 46}
